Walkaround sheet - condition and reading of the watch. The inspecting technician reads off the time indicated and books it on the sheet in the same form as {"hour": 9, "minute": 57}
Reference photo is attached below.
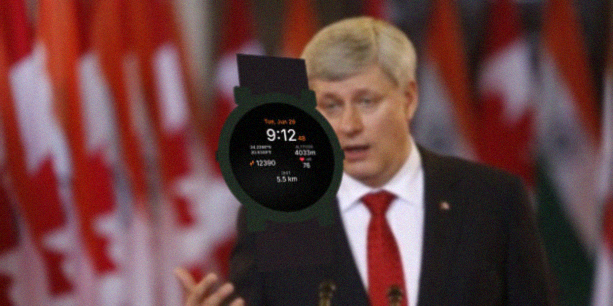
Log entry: {"hour": 9, "minute": 12}
